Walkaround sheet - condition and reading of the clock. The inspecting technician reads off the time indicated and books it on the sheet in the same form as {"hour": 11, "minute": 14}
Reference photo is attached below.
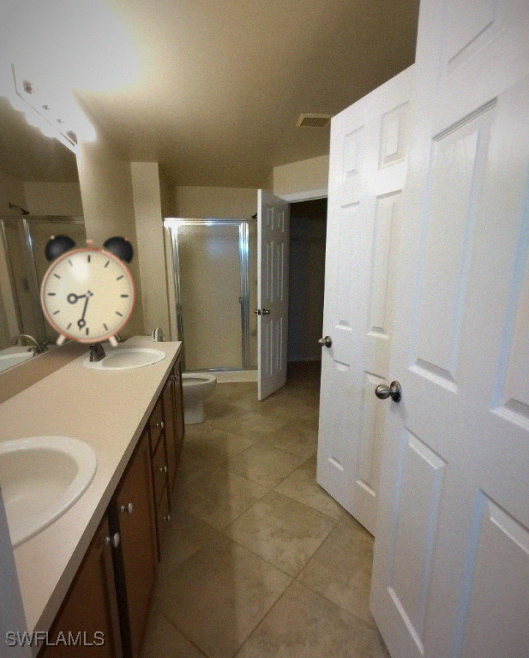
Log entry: {"hour": 8, "minute": 32}
